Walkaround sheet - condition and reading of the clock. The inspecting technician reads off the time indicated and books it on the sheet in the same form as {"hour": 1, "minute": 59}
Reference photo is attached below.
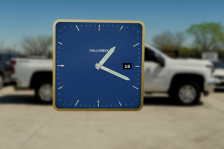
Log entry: {"hour": 1, "minute": 19}
